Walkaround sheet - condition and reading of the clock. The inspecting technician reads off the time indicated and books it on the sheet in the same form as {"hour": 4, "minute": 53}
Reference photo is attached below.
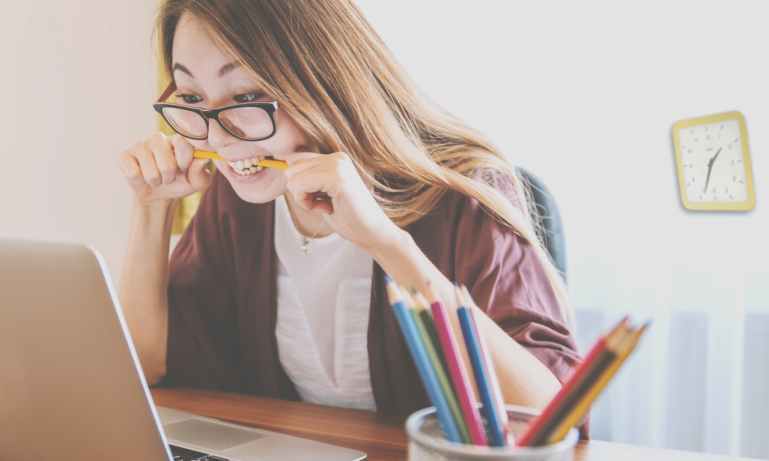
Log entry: {"hour": 1, "minute": 34}
